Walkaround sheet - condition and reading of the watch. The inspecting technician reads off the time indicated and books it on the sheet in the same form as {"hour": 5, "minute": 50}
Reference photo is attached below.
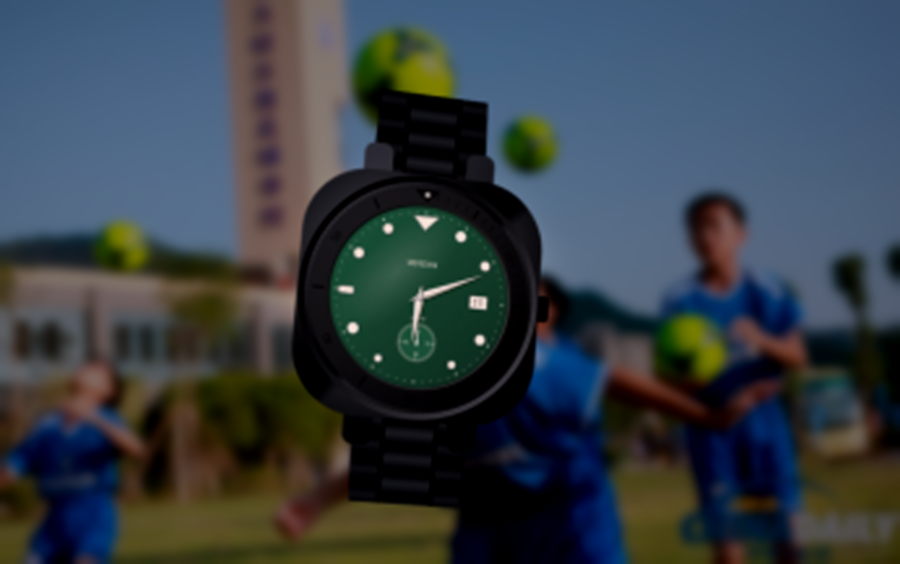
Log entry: {"hour": 6, "minute": 11}
